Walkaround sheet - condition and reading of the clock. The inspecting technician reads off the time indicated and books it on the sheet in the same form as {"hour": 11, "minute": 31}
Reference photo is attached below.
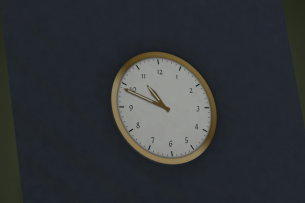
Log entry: {"hour": 10, "minute": 49}
